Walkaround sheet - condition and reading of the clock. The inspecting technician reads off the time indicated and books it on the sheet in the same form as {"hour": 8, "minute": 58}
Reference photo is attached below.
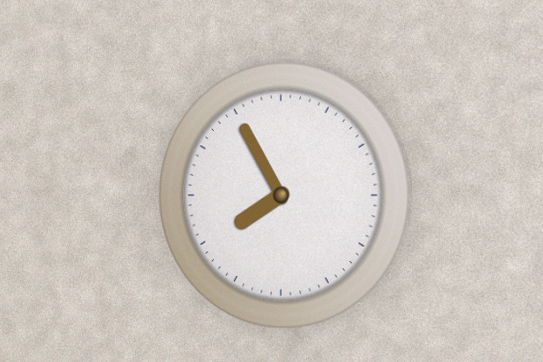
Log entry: {"hour": 7, "minute": 55}
